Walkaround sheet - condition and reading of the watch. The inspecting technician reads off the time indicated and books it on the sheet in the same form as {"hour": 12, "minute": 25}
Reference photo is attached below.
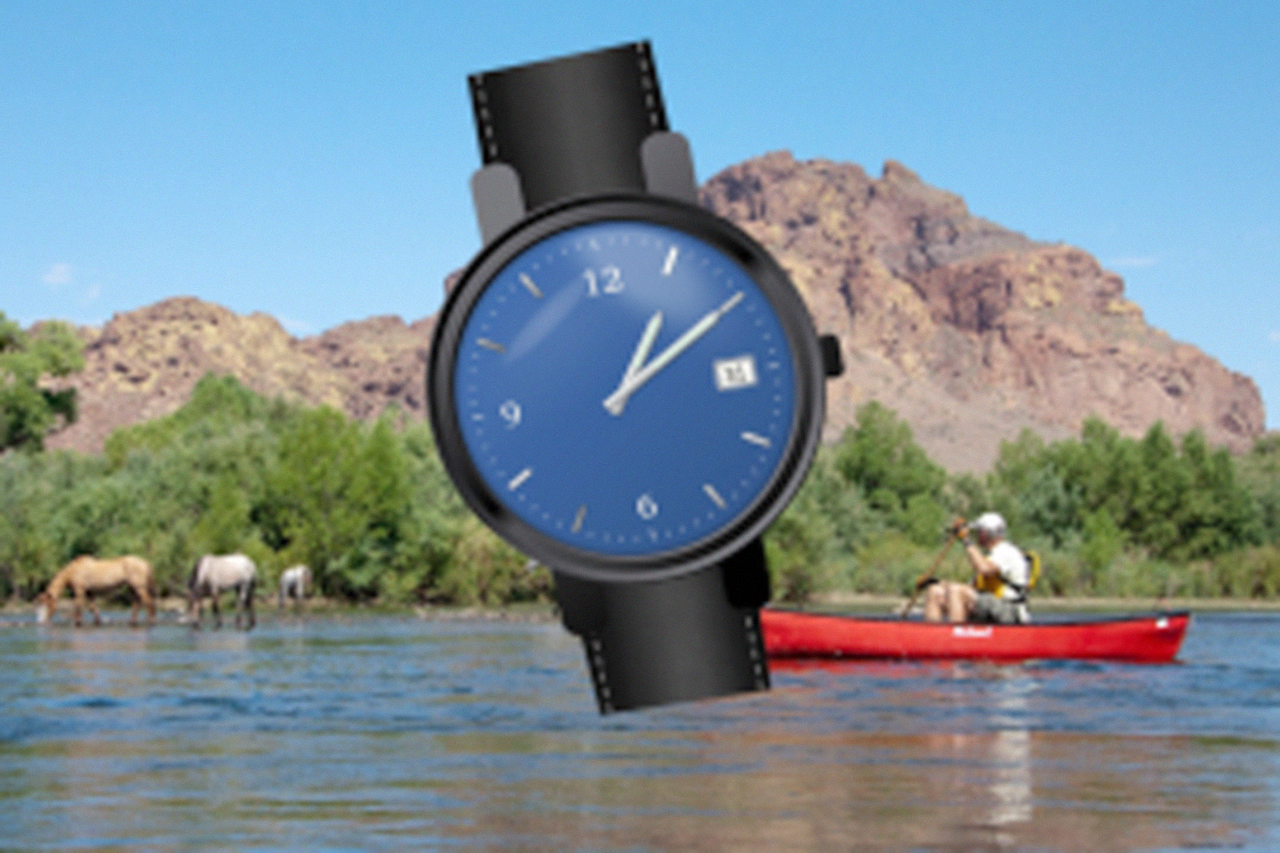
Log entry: {"hour": 1, "minute": 10}
